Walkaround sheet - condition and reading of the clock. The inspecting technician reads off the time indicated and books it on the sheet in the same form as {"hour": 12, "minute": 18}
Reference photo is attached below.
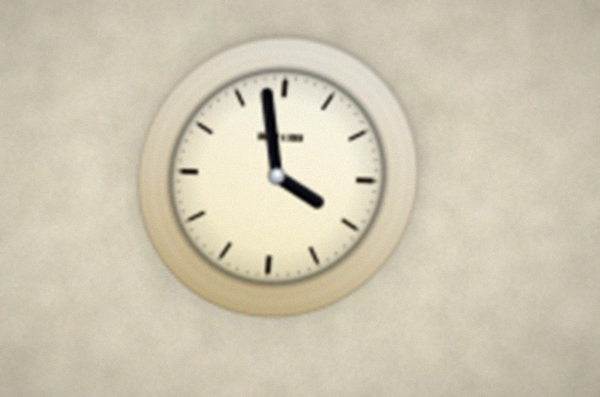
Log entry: {"hour": 3, "minute": 58}
